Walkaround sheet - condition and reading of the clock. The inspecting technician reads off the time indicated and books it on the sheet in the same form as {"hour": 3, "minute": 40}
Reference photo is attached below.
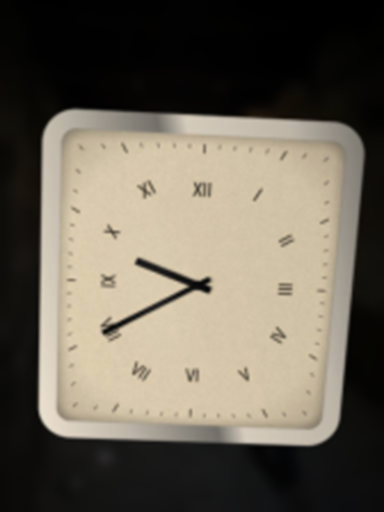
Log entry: {"hour": 9, "minute": 40}
